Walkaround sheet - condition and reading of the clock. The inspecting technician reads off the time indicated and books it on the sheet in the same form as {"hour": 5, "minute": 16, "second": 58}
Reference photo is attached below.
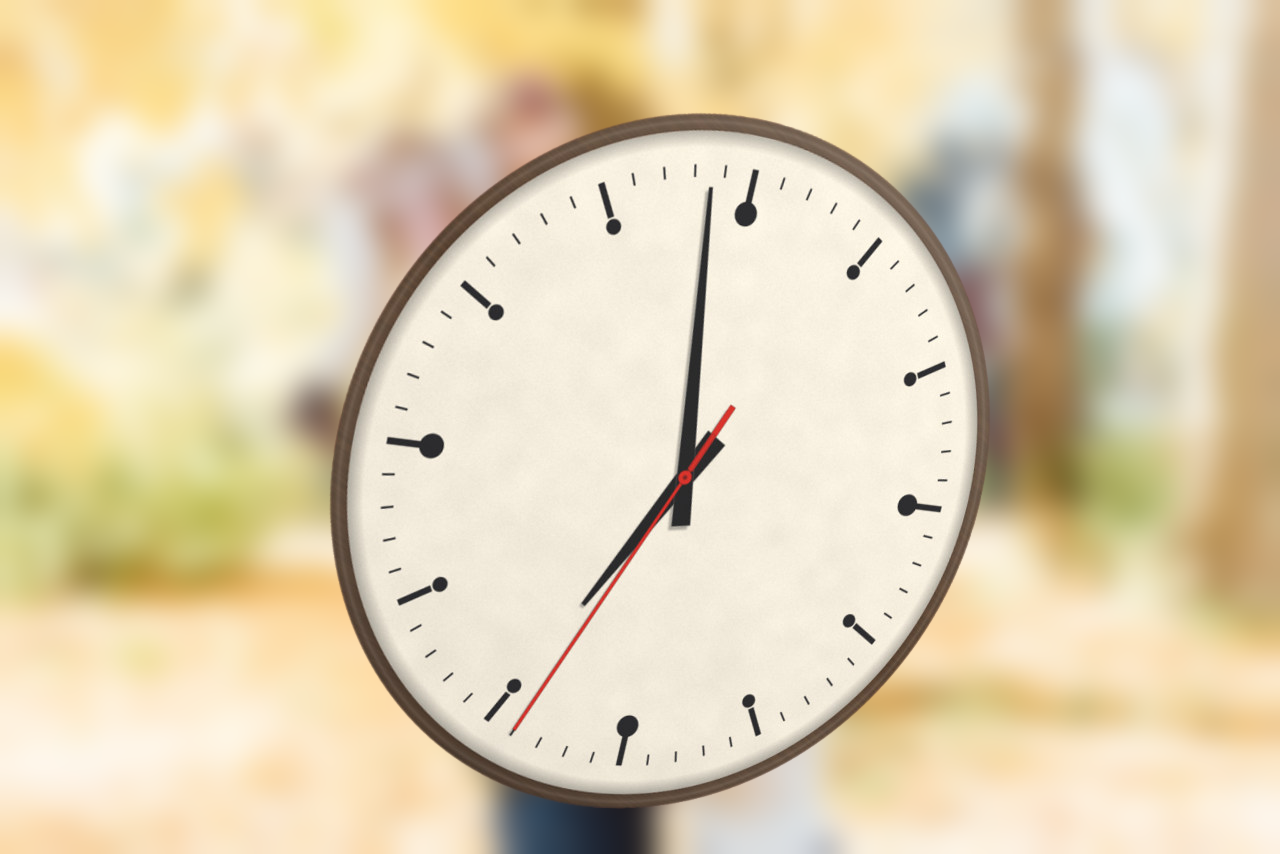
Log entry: {"hour": 6, "minute": 58, "second": 34}
